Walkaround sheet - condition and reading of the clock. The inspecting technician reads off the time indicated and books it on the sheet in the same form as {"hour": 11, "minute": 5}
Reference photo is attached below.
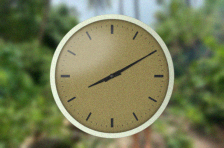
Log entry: {"hour": 8, "minute": 10}
